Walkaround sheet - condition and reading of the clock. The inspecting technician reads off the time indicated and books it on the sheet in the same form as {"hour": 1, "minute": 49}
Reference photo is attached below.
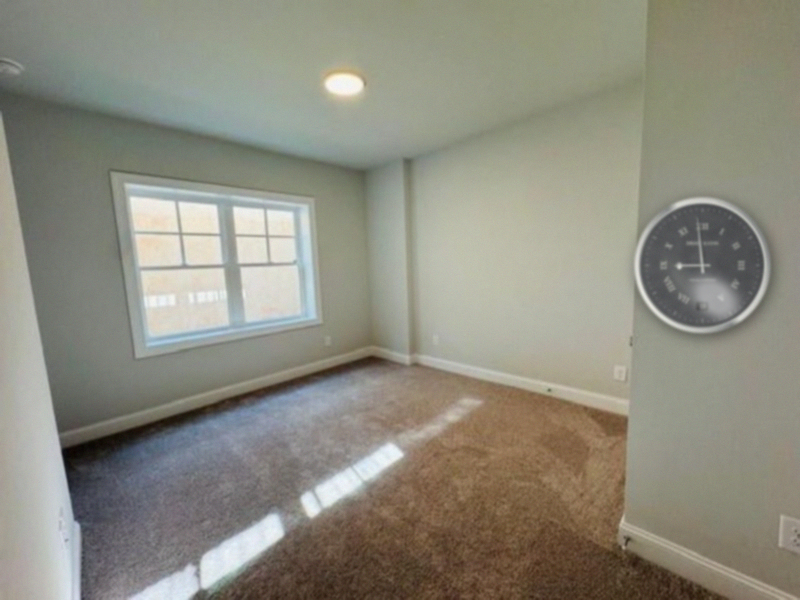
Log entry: {"hour": 8, "minute": 59}
